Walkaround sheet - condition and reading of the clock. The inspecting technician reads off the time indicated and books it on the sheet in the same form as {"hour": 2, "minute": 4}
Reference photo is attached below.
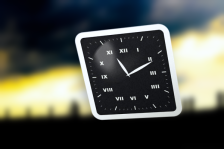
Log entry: {"hour": 11, "minute": 11}
